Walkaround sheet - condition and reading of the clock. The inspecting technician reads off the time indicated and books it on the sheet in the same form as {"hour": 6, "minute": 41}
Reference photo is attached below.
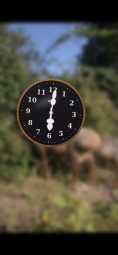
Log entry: {"hour": 6, "minute": 1}
